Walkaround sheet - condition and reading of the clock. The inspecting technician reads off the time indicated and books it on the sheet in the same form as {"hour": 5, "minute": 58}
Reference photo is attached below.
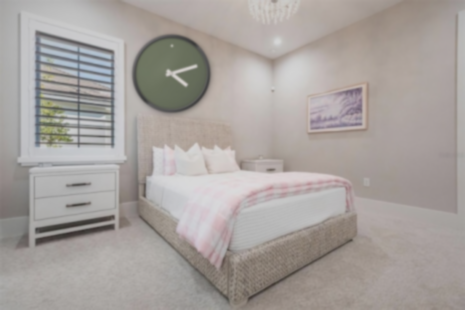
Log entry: {"hour": 4, "minute": 12}
